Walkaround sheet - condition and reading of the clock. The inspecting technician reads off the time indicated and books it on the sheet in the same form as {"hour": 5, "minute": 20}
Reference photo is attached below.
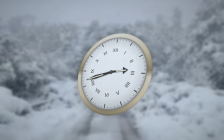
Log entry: {"hour": 2, "minute": 42}
